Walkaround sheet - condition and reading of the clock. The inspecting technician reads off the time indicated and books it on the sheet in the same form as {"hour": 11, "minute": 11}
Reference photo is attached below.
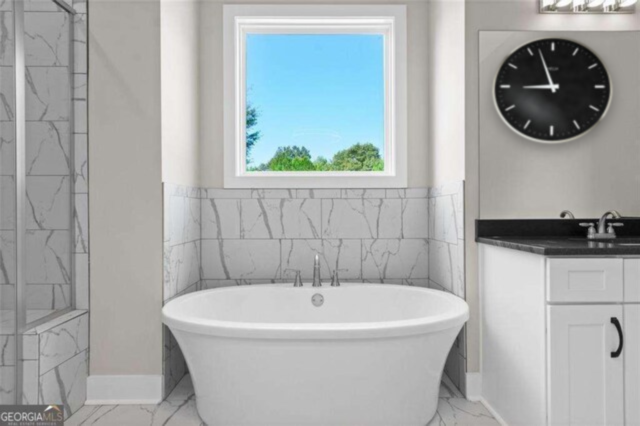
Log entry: {"hour": 8, "minute": 57}
